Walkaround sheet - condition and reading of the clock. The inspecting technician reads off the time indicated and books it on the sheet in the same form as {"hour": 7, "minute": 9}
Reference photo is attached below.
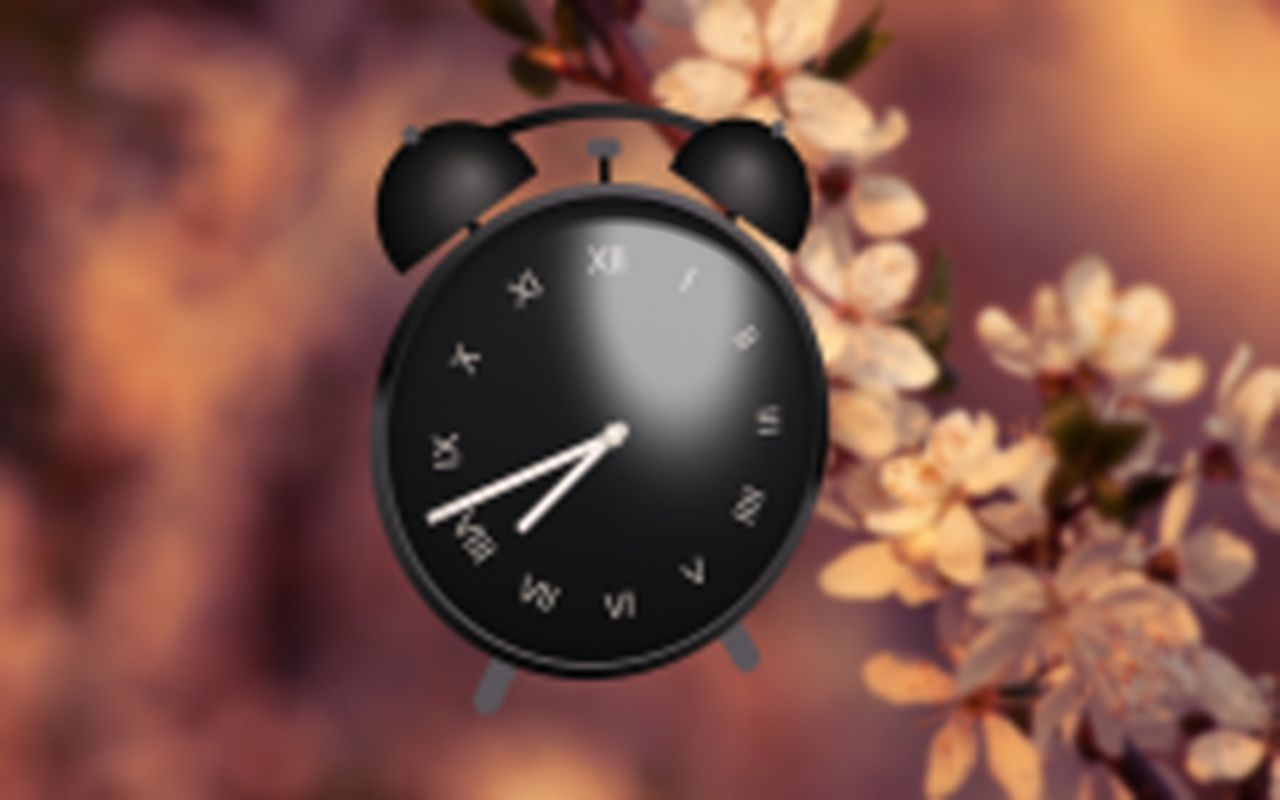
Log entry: {"hour": 7, "minute": 42}
